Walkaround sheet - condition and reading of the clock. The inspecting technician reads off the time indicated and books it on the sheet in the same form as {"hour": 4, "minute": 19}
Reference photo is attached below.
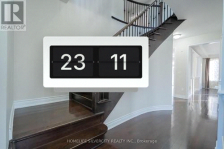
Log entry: {"hour": 23, "minute": 11}
